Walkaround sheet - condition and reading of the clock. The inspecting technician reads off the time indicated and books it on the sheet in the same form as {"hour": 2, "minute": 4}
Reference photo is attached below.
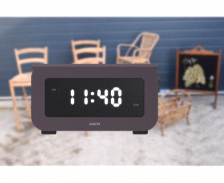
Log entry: {"hour": 11, "minute": 40}
